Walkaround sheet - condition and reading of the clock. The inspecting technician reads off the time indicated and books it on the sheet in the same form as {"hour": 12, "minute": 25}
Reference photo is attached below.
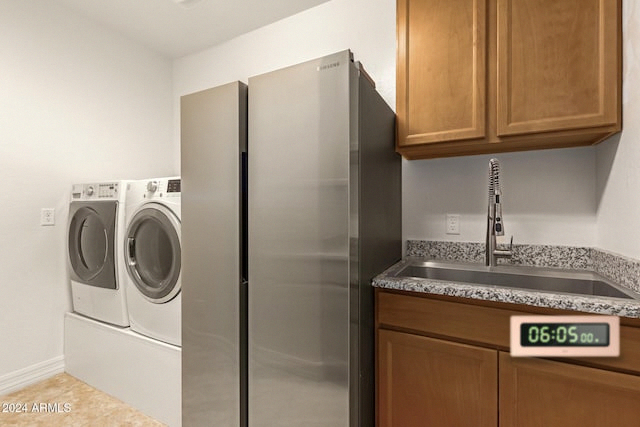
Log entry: {"hour": 6, "minute": 5}
